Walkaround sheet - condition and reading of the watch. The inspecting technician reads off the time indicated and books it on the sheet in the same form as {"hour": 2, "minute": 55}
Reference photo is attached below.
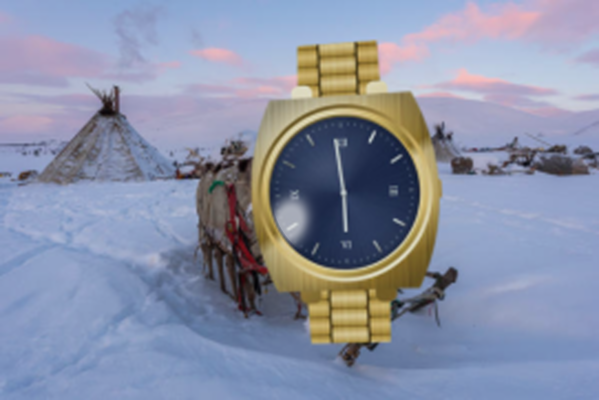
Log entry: {"hour": 5, "minute": 59}
